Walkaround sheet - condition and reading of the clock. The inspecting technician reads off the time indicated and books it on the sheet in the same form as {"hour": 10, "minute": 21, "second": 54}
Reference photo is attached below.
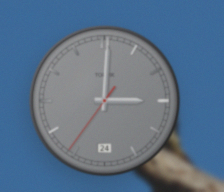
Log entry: {"hour": 3, "minute": 0, "second": 36}
